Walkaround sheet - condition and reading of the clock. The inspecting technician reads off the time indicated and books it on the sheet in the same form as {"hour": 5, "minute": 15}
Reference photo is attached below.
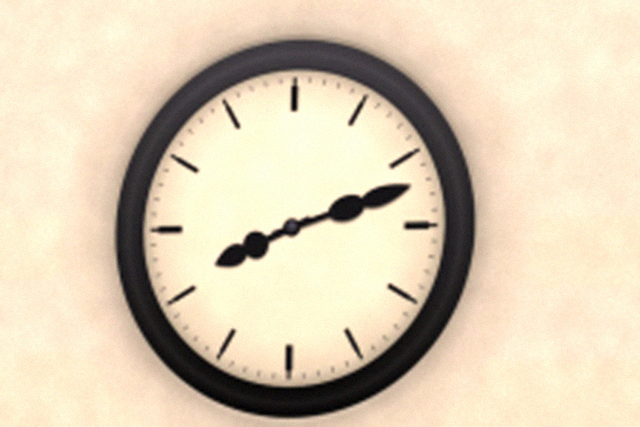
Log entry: {"hour": 8, "minute": 12}
